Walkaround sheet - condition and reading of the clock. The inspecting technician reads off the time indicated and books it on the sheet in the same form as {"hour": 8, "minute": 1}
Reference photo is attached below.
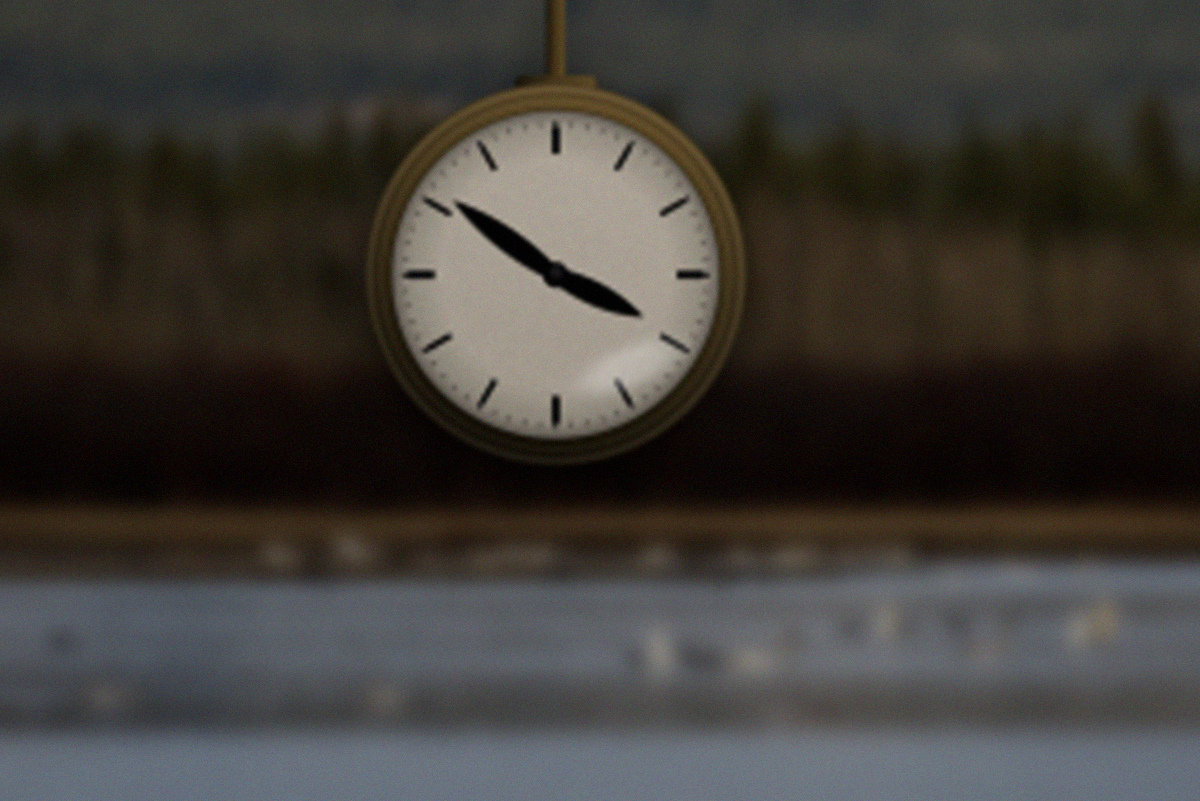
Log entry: {"hour": 3, "minute": 51}
